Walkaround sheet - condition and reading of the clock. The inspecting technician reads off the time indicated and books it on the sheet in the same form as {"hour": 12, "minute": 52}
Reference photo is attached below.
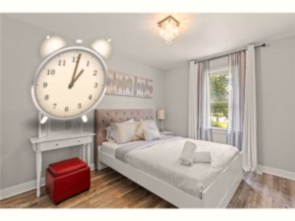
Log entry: {"hour": 1, "minute": 1}
